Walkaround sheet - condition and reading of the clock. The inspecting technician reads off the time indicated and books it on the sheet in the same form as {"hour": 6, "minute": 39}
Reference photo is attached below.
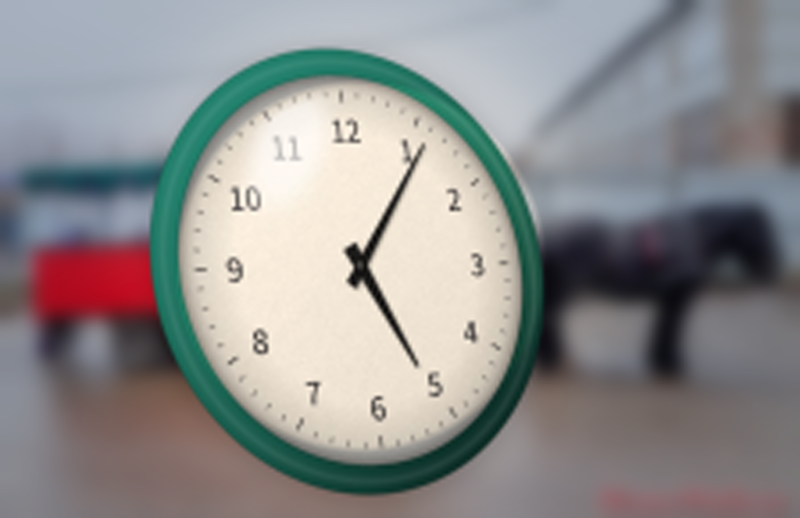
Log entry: {"hour": 5, "minute": 6}
